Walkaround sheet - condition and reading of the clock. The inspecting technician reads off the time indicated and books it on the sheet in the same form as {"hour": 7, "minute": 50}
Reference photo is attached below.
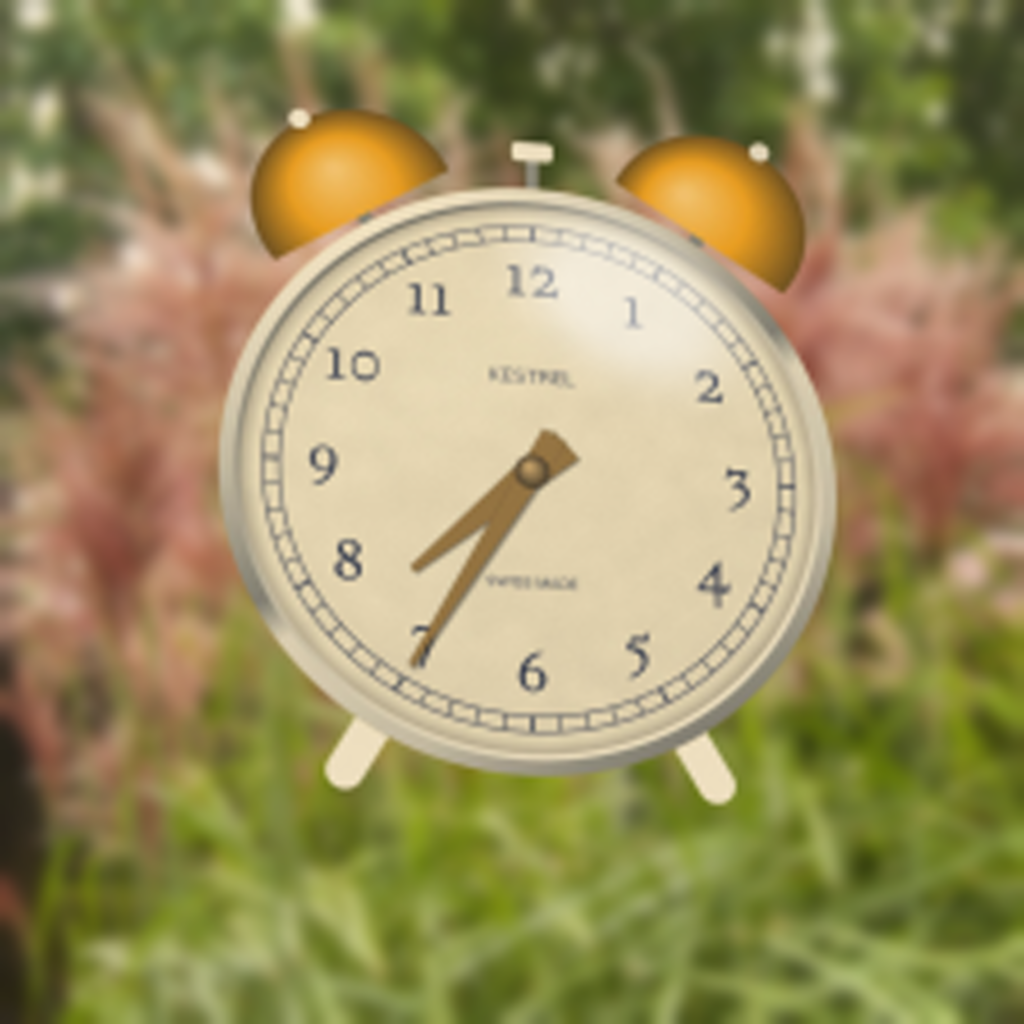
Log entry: {"hour": 7, "minute": 35}
